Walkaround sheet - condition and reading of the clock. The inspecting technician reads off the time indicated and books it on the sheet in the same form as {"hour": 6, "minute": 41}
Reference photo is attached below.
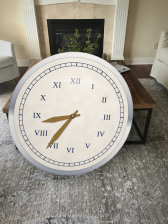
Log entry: {"hour": 8, "minute": 36}
